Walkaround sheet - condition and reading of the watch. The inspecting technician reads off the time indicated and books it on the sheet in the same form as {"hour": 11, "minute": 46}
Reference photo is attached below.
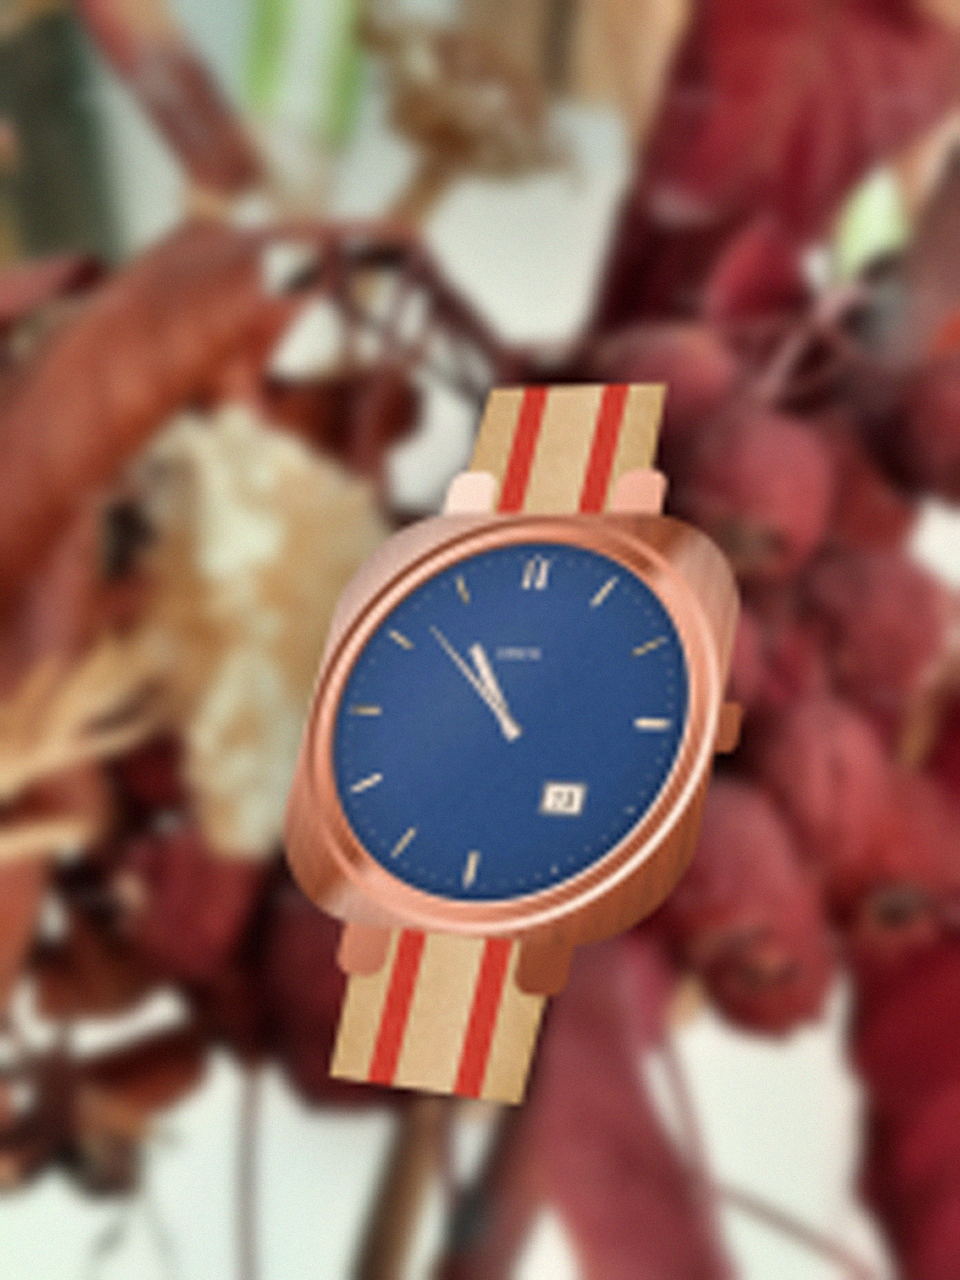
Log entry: {"hour": 10, "minute": 52}
